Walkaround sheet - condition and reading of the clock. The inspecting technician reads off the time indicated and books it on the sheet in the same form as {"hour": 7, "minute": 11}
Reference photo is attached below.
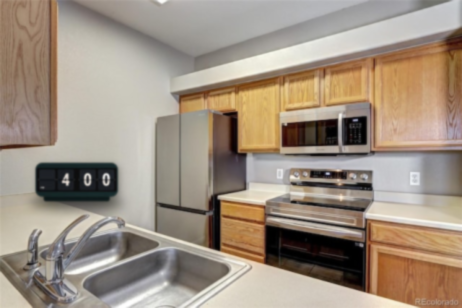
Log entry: {"hour": 4, "minute": 0}
